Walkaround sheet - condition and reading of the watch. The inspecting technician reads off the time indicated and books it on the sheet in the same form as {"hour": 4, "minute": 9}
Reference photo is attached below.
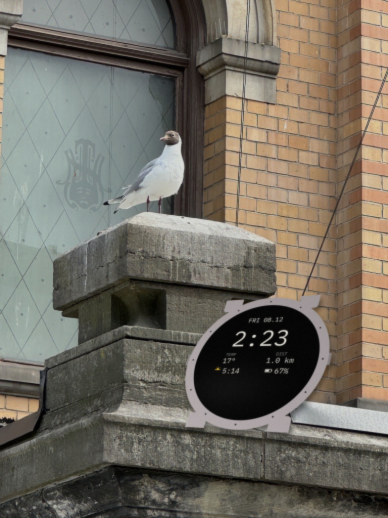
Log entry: {"hour": 2, "minute": 23}
